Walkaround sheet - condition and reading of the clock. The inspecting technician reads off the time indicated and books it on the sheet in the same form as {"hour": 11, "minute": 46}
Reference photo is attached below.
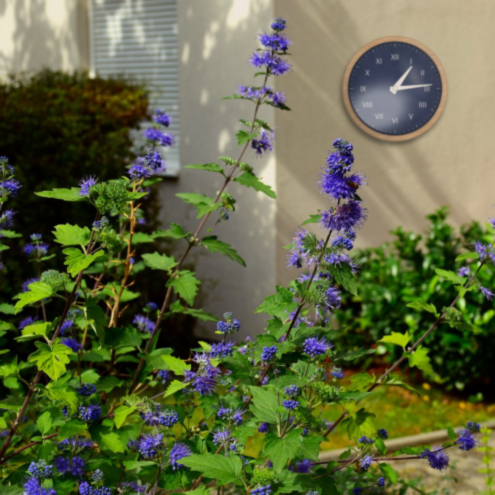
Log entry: {"hour": 1, "minute": 14}
